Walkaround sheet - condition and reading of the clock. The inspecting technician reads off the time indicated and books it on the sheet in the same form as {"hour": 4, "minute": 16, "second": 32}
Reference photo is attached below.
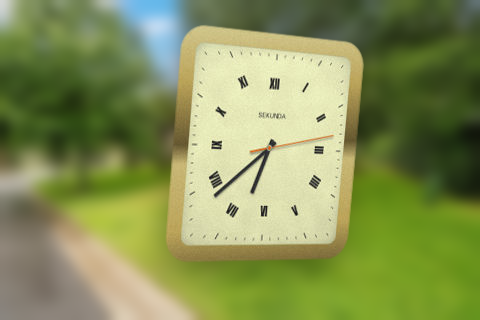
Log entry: {"hour": 6, "minute": 38, "second": 13}
